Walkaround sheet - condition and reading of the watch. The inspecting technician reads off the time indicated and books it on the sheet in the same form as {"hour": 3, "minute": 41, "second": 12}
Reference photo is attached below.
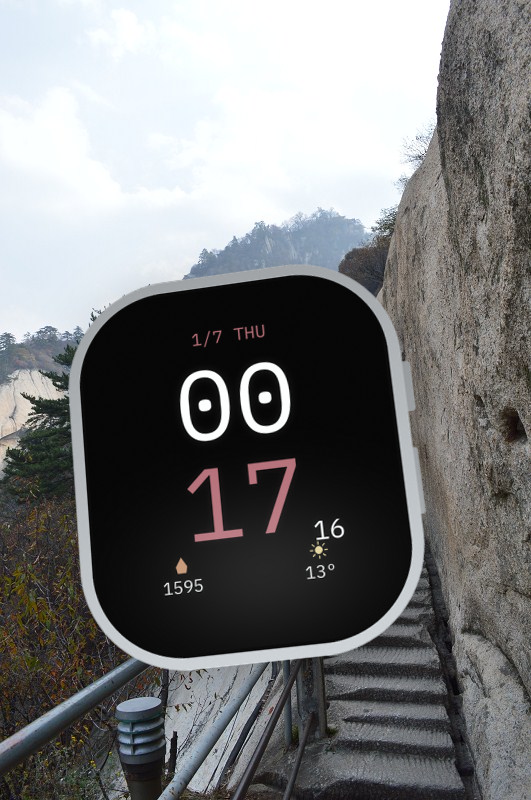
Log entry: {"hour": 0, "minute": 17, "second": 16}
